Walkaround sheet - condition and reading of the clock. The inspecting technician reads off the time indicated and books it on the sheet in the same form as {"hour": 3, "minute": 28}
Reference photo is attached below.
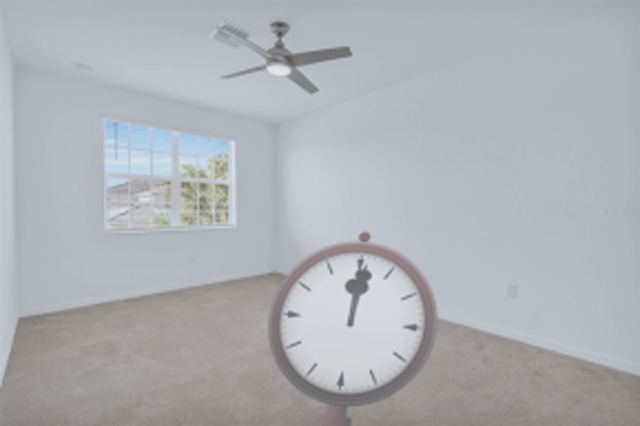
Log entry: {"hour": 12, "minute": 1}
